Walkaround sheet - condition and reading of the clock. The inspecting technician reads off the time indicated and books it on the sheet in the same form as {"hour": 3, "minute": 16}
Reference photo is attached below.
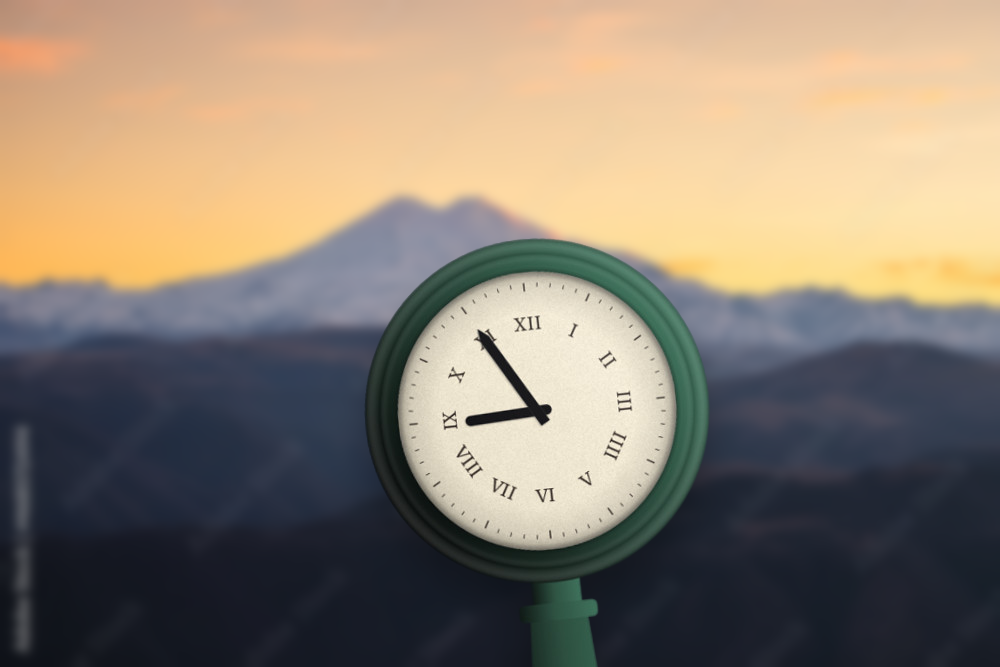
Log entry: {"hour": 8, "minute": 55}
